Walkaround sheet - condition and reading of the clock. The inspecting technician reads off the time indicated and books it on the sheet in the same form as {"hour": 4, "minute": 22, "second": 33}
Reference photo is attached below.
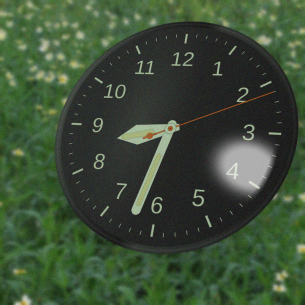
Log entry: {"hour": 8, "minute": 32, "second": 11}
